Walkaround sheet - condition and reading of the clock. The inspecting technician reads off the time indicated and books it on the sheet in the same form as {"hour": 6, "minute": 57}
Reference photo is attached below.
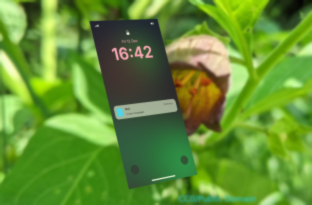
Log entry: {"hour": 16, "minute": 42}
